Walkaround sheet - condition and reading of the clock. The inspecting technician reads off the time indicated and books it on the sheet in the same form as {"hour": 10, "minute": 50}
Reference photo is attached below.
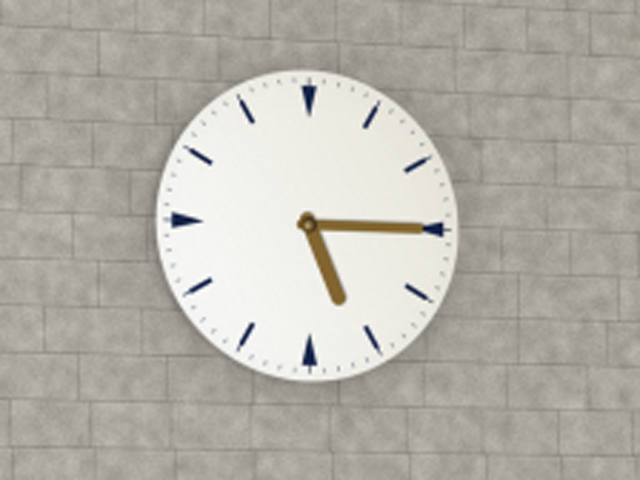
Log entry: {"hour": 5, "minute": 15}
